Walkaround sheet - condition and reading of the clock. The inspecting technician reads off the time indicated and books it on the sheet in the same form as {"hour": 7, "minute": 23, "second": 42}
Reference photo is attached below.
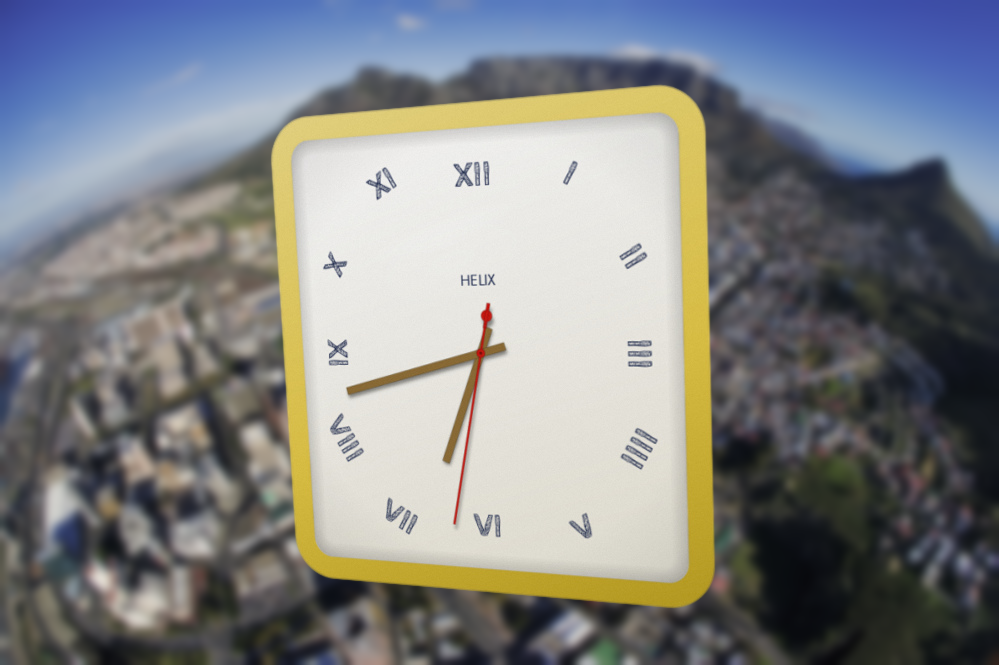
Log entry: {"hour": 6, "minute": 42, "second": 32}
